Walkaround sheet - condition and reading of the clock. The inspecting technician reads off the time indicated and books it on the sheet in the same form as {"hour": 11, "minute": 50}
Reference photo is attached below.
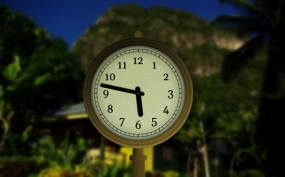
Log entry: {"hour": 5, "minute": 47}
